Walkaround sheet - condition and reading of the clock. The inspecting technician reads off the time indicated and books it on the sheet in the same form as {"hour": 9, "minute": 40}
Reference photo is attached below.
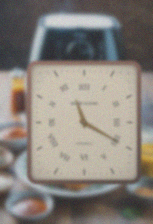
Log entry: {"hour": 11, "minute": 20}
